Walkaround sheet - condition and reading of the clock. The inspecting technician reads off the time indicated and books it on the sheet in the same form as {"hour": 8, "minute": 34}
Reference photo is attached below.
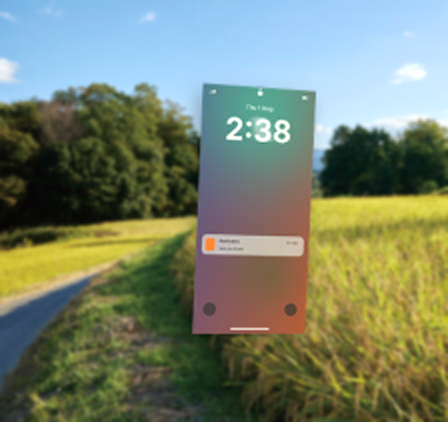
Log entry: {"hour": 2, "minute": 38}
